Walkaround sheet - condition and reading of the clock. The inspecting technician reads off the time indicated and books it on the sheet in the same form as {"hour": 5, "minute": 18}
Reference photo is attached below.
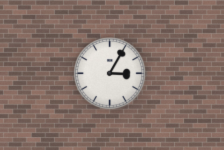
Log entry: {"hour": 3, "minute": 5}
